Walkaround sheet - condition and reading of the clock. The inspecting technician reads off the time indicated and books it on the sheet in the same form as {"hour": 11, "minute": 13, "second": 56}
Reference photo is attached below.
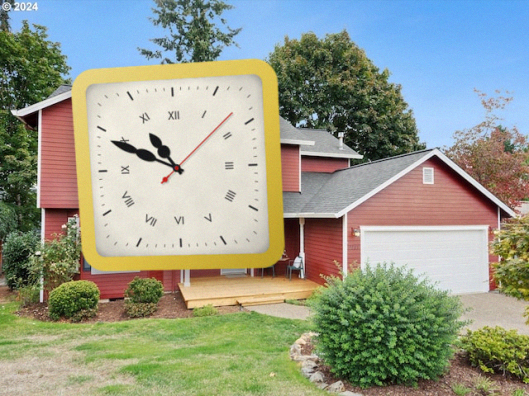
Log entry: {"hour": 10, "minute": 49, "second": 8}
